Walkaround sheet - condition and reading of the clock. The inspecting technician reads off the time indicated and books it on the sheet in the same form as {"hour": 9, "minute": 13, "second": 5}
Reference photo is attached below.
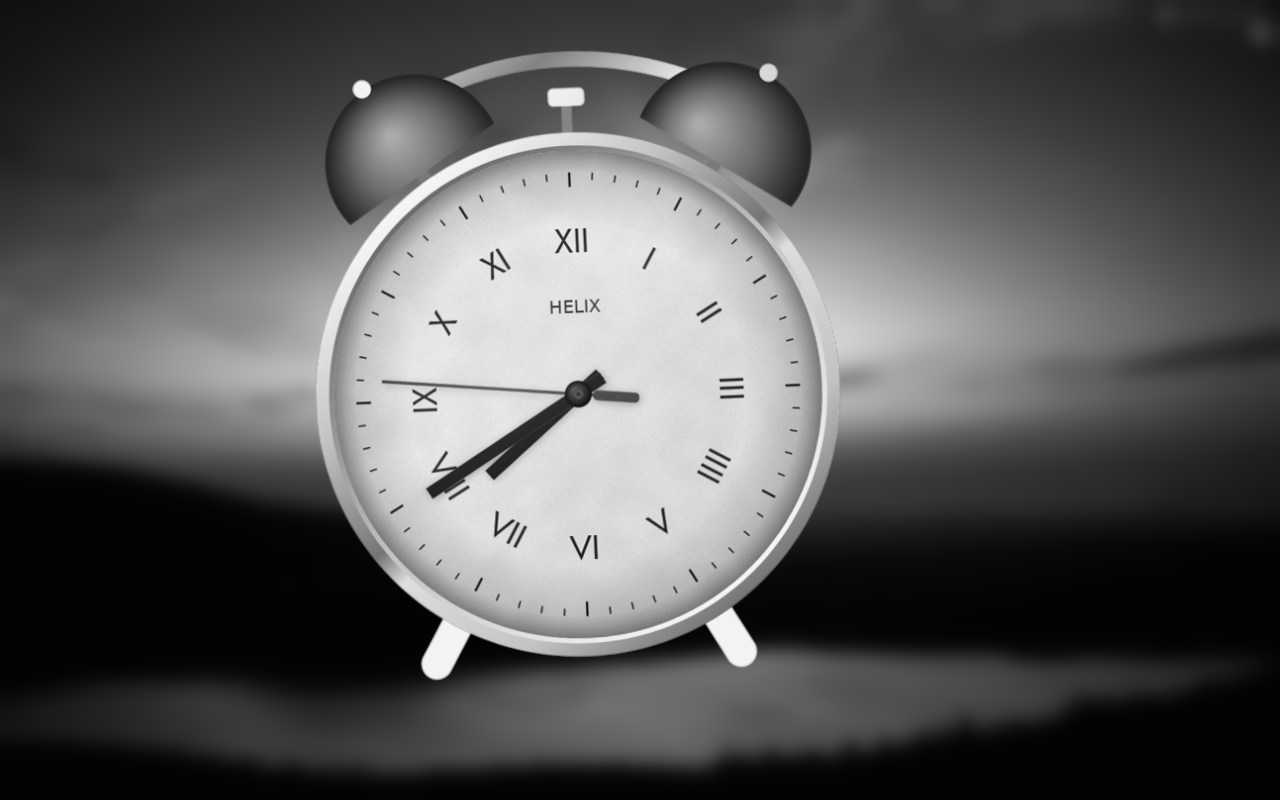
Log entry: {"hour": 7, "minute": 39, "second": 46}
